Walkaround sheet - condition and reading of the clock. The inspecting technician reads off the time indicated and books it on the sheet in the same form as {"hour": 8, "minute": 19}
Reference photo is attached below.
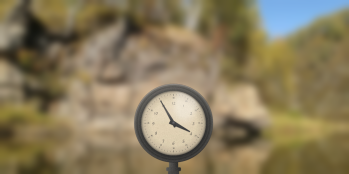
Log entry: {"hour": 3, "minute": 55}
